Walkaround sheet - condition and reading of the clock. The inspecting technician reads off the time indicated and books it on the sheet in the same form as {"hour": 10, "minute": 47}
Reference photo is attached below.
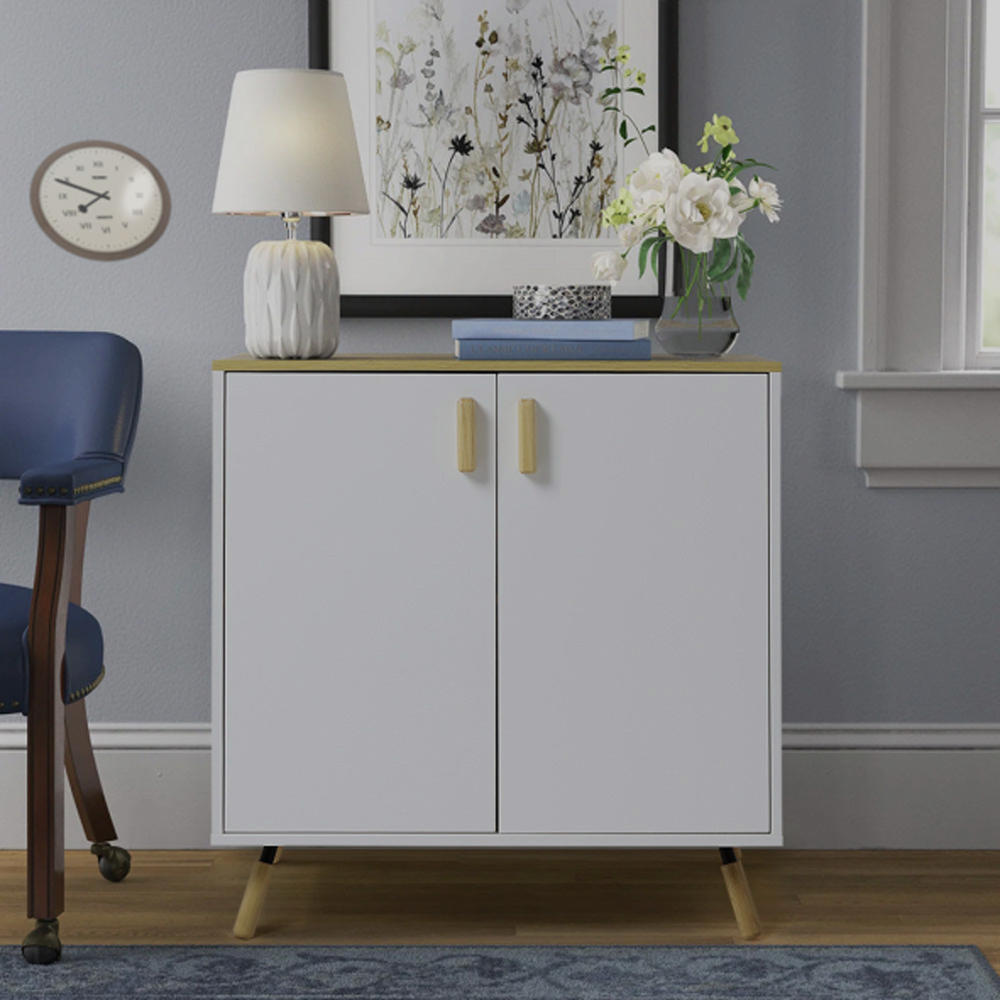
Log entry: {"hour": 7, "minute": 49}
